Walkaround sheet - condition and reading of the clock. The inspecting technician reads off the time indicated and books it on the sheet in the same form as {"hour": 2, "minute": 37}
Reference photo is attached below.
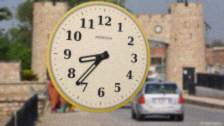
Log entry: {"hour": 8, "minute": 37}
